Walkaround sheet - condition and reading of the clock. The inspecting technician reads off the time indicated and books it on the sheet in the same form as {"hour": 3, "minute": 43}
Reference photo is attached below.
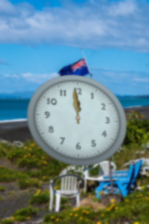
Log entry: {"hour": 11, "minute": 59}
